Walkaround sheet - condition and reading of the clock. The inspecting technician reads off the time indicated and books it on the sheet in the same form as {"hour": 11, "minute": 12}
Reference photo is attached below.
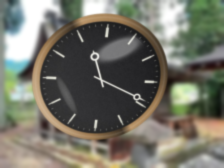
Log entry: {"hour": 11, "minute": 19}
